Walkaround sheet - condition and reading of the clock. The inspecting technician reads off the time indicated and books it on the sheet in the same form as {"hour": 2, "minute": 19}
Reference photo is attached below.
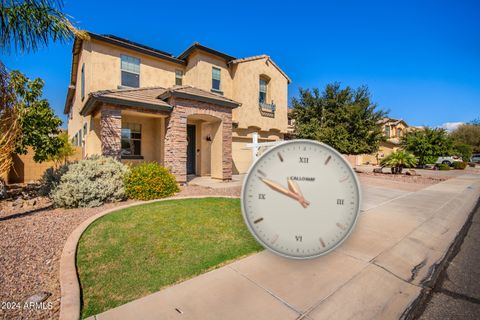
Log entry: {"hour": 10, "minute": 49}
